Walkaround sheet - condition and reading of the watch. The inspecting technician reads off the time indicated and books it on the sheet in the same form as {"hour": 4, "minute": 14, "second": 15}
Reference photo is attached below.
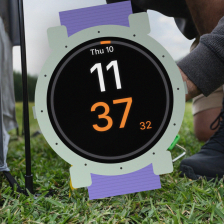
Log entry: {"hour": 11, "minute": 37, "second": 32}
